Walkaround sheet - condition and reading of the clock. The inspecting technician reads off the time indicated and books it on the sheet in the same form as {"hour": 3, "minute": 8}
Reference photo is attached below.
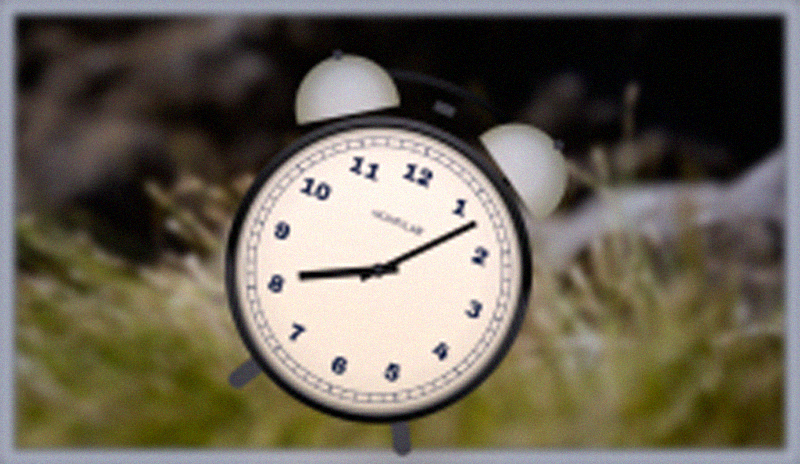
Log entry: {"hour": 8, "minute": 7}
